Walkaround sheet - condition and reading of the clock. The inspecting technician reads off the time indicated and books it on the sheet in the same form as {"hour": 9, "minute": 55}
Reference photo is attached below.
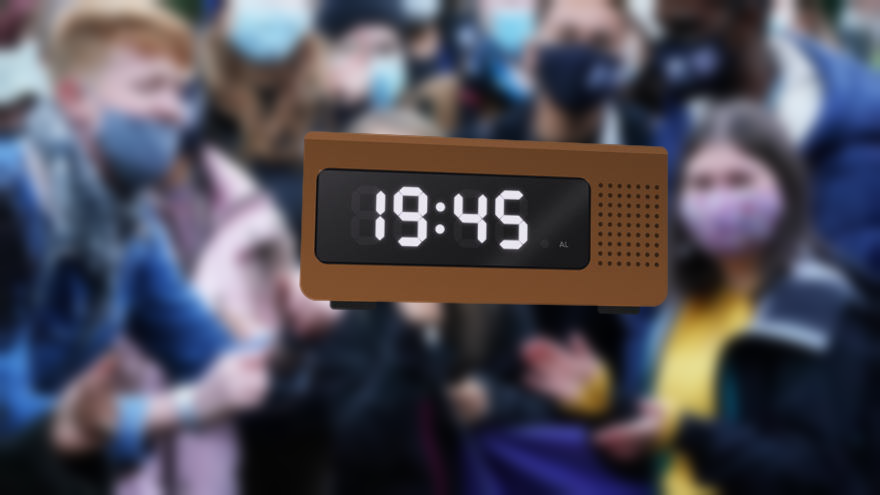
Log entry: {"hour": 19, "minute": 45}
